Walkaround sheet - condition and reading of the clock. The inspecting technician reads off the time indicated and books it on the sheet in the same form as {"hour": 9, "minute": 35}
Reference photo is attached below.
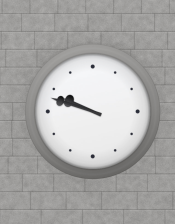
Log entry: {"hour": 9, "minute": 48}
